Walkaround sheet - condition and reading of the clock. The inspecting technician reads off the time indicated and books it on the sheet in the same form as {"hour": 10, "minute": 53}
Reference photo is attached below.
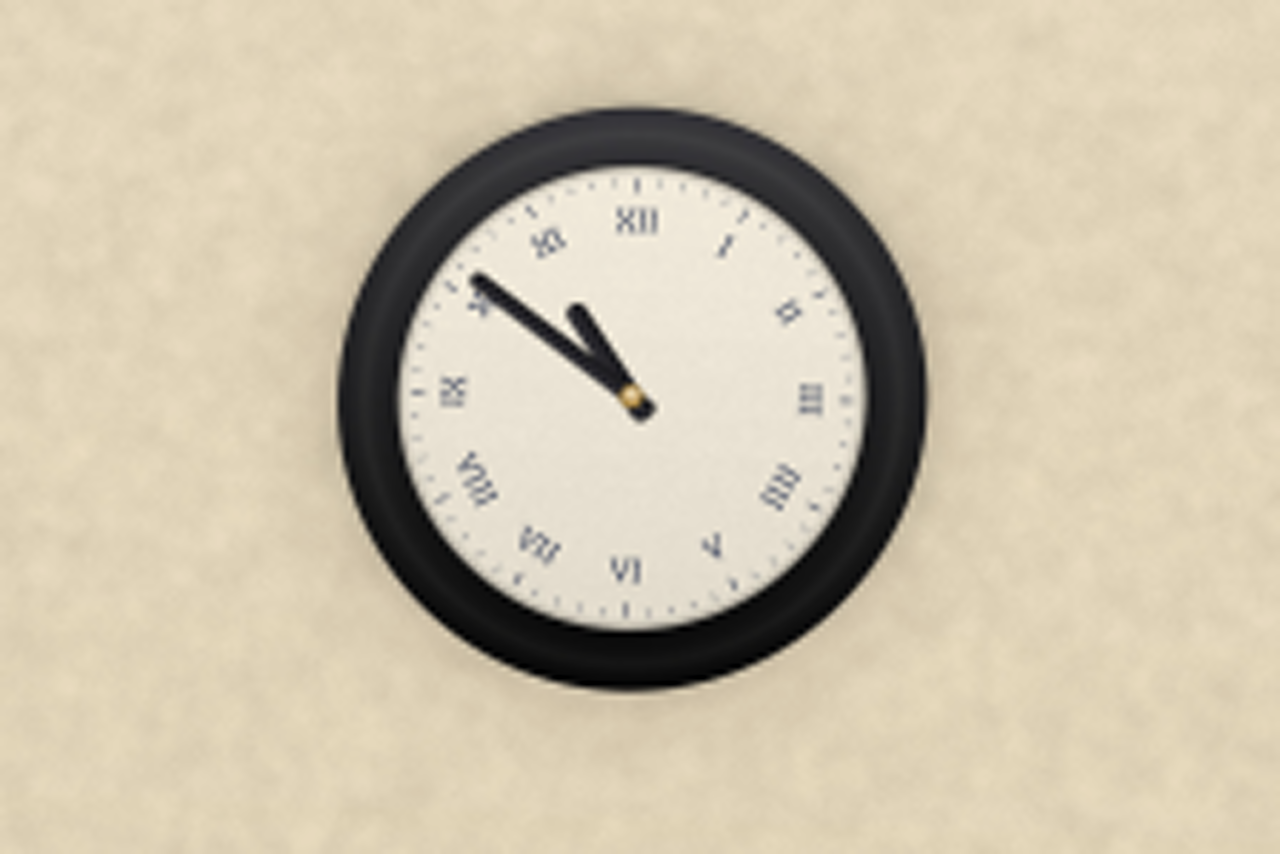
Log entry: {"hour": 10, "minute": 51}
